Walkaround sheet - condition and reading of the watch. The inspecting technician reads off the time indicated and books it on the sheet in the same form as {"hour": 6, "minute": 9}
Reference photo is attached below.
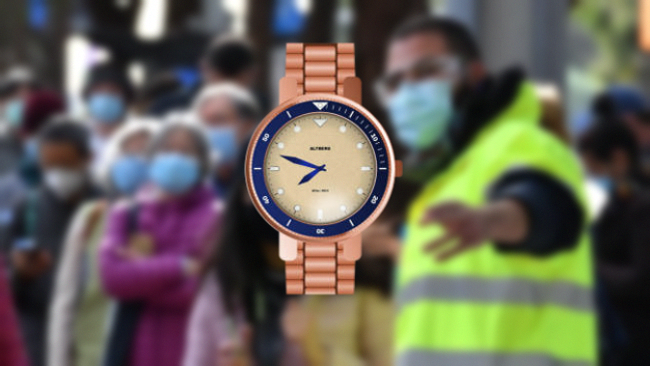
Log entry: {"hour": 7, "minute": 48}
